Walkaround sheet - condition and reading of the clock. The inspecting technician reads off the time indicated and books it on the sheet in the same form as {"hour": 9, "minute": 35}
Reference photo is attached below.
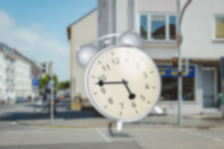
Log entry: {"hour": 5, "minute": 48}
